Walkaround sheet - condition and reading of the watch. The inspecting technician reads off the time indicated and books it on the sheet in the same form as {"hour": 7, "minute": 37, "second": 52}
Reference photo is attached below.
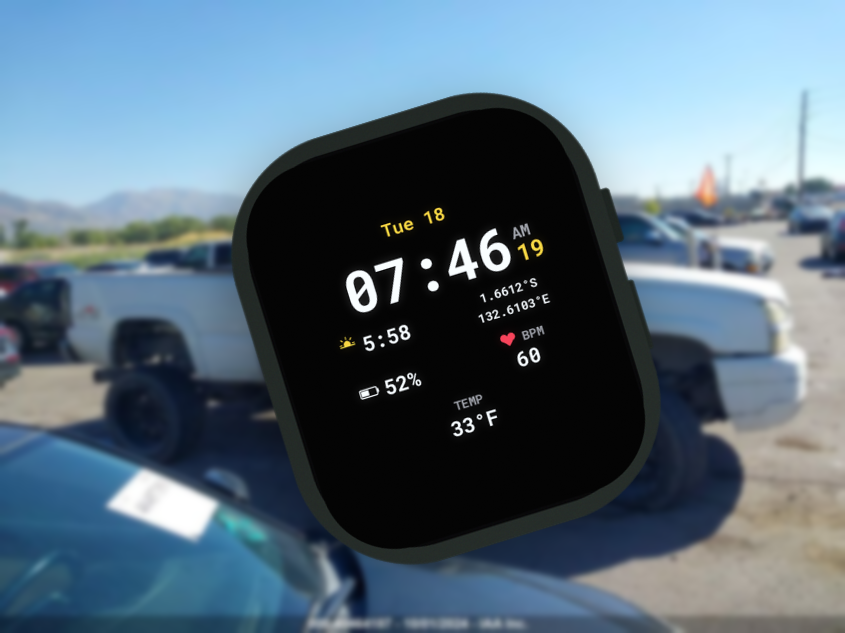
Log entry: {"hour": 7, "minute": 46, "second": 19}
